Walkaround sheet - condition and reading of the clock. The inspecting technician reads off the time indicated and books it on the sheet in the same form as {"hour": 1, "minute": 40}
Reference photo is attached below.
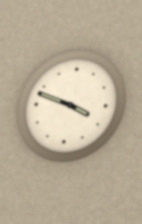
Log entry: {"hour": 3, "minute": 48}
